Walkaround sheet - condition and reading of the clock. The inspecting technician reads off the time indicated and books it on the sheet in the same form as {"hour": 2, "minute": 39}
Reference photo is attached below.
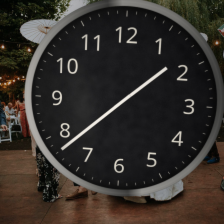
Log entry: {"hour": 1, "minute": 38}
